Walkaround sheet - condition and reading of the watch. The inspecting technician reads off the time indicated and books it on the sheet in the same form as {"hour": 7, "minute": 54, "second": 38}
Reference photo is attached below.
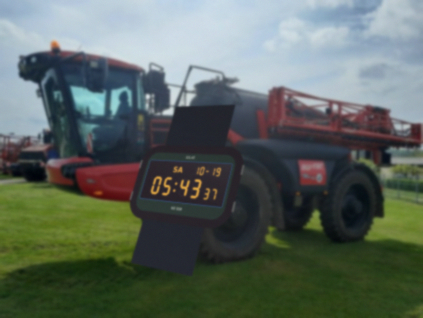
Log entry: {"hour": 5, "minute": 43, "second": 37}
